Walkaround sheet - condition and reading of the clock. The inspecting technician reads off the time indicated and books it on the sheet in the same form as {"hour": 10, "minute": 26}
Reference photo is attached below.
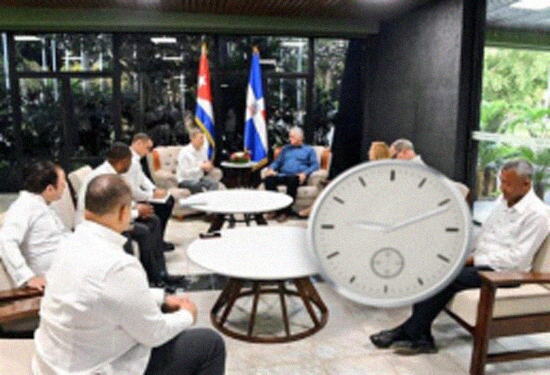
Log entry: {"hour": 9, "minute": 11}
